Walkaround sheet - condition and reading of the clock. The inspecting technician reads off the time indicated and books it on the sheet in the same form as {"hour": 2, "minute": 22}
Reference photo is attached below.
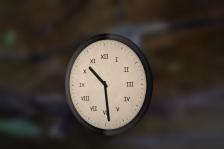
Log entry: {"hour": 10, "minute": 29}
